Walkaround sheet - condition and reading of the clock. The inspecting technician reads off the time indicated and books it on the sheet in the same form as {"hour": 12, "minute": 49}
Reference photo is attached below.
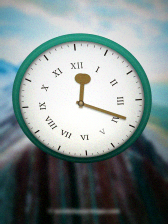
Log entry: {"hour": 12, "minute": 19}
